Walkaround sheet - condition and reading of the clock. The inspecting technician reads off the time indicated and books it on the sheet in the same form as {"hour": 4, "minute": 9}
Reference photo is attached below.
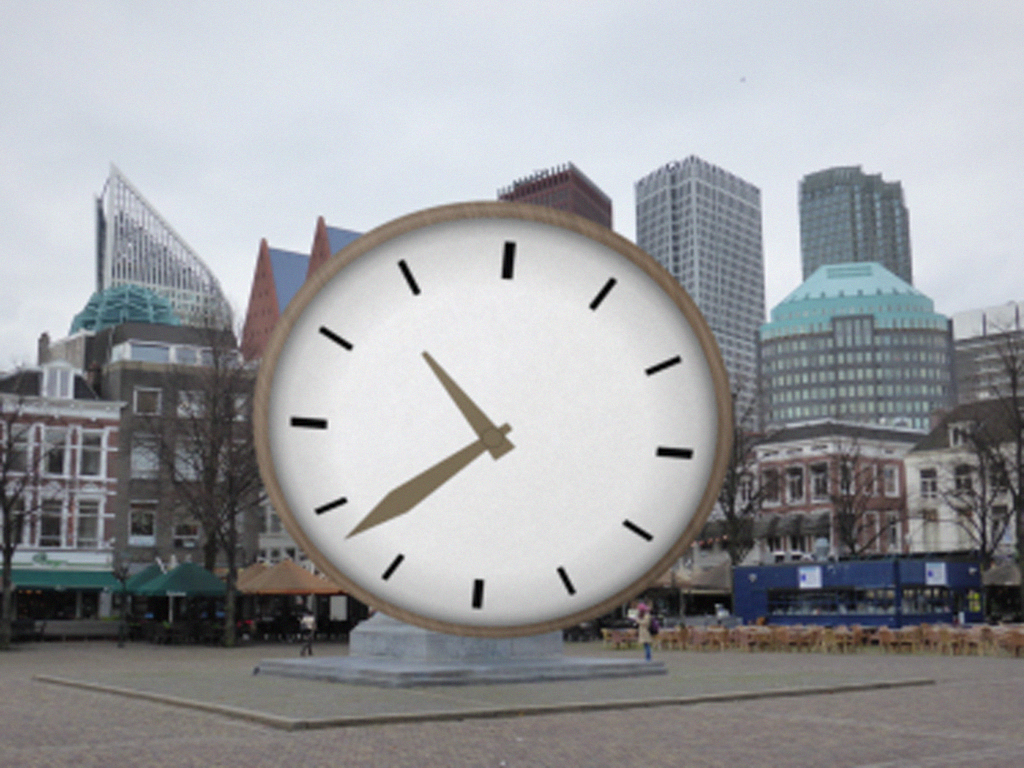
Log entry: {"hour": 10, "minute": 38}
